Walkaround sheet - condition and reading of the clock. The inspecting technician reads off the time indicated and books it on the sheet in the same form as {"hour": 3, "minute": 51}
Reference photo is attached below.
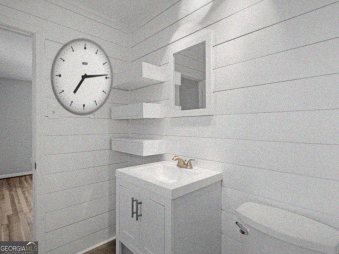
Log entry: {"hour": 7, "minute": 14}
